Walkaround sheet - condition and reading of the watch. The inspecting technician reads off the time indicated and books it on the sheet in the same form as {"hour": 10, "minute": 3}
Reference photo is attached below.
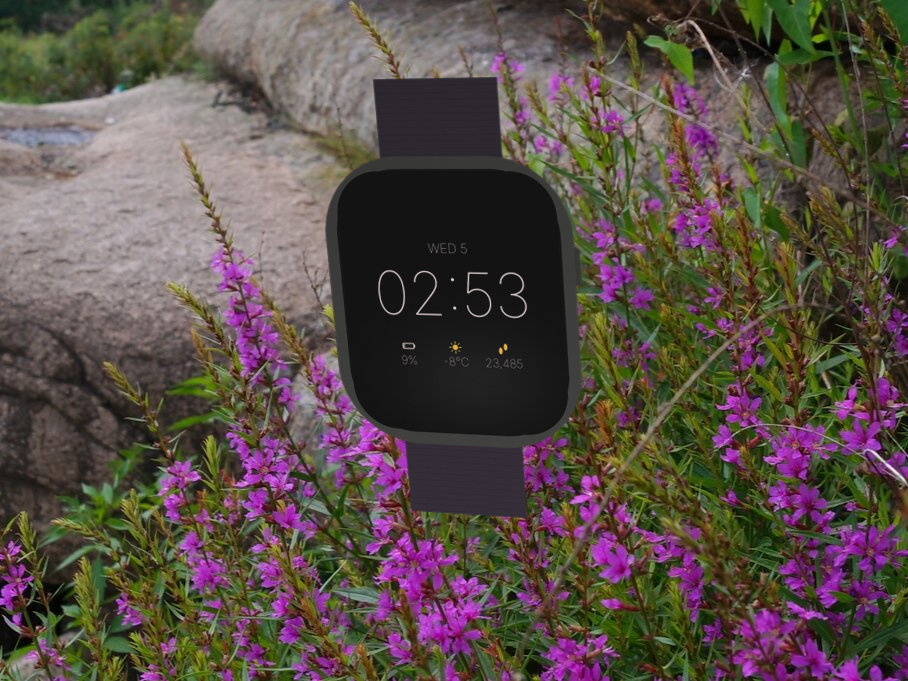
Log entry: {"hour": 2, "minute": 53}
